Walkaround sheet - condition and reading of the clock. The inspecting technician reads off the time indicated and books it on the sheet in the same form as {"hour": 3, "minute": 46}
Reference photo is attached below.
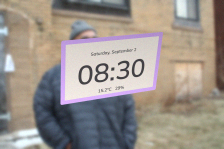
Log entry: {"hour": 8, "minute": 30}
